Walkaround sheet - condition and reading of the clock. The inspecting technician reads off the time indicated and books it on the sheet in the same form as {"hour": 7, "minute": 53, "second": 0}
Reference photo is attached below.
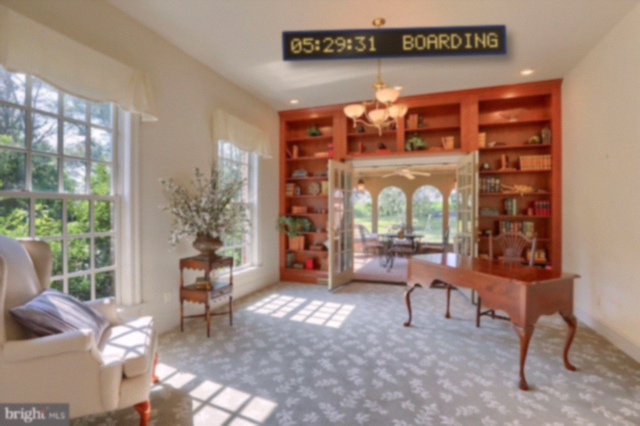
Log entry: {"hour": 5, "minute": 29, "second": 31}
